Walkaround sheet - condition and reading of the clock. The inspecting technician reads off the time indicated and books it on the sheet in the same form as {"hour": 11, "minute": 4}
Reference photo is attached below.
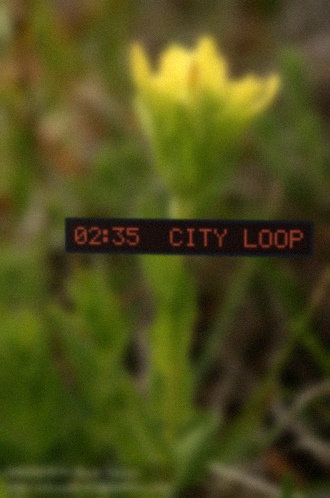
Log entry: {"hour": 2, "minute": 35}
